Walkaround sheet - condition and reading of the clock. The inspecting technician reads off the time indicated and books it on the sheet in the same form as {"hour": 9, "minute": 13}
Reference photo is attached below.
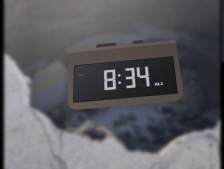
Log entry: {"hour": 8, "minute": 34}
